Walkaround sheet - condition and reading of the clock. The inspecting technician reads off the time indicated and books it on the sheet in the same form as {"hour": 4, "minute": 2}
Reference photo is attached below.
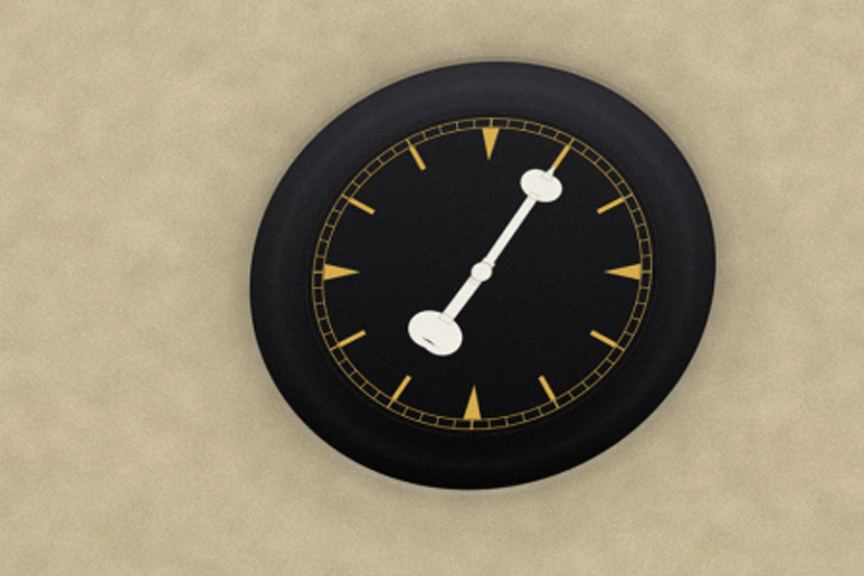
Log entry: {"hour": 7, "minute": 5}
